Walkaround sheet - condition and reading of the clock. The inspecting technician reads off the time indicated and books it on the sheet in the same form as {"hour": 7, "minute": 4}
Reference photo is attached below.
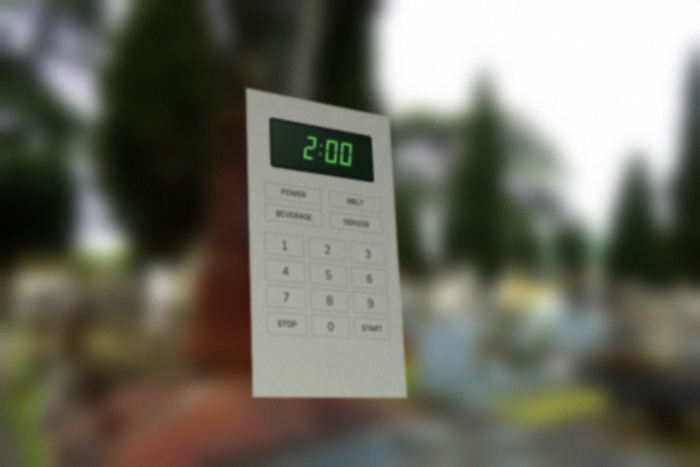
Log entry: {"hour": 2, "minute": 0}
